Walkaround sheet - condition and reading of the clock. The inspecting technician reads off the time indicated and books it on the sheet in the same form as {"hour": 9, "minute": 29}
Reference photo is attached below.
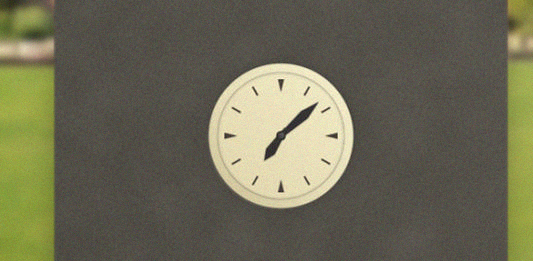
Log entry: {"hour": 7, "minute": 8}
